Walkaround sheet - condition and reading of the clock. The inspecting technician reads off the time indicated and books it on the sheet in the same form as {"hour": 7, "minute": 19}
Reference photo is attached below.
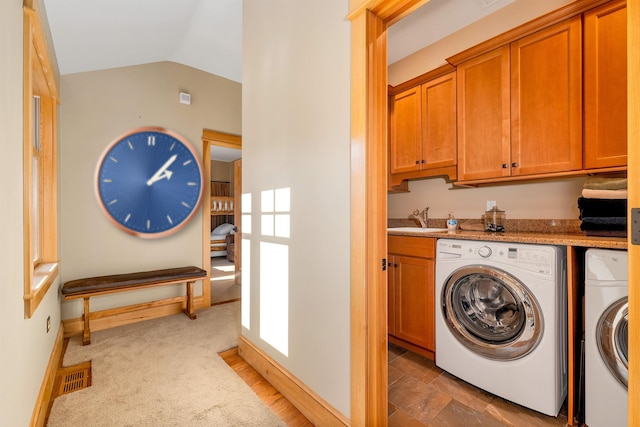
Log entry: {"hour": 2, "minute": 7}
